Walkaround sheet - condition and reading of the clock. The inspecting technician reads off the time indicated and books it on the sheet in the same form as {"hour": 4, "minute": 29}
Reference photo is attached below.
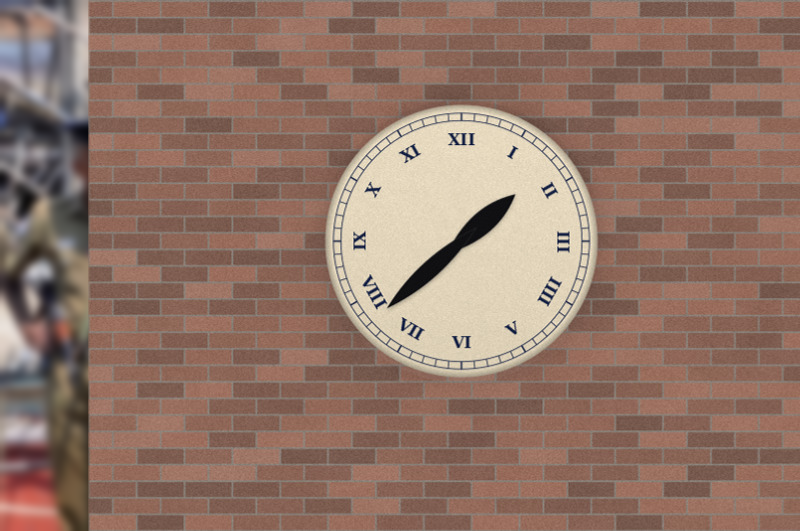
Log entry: {"hour": 1, "minute": 38}
